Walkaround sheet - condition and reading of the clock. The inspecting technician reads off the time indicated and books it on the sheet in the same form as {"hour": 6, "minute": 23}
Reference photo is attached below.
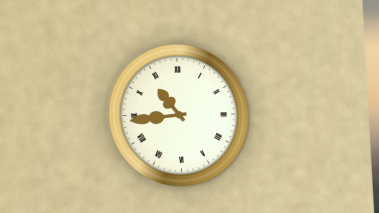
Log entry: {"hour": 10, "minute": 44}
